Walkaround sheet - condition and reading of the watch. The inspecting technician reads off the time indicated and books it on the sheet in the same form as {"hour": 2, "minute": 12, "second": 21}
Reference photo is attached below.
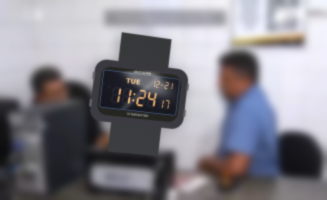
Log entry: {"hour": 11, "minute": 24, "second": 17}
